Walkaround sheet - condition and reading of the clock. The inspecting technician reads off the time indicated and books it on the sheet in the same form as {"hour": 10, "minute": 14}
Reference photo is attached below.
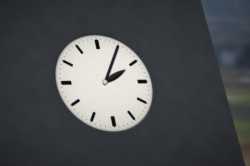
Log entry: {"hour": 2, "minute": 5}
